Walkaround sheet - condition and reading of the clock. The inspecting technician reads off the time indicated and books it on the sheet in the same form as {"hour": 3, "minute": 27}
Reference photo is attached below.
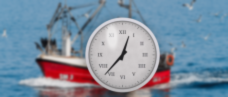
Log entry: {"hour": 12, "minute": 37}
